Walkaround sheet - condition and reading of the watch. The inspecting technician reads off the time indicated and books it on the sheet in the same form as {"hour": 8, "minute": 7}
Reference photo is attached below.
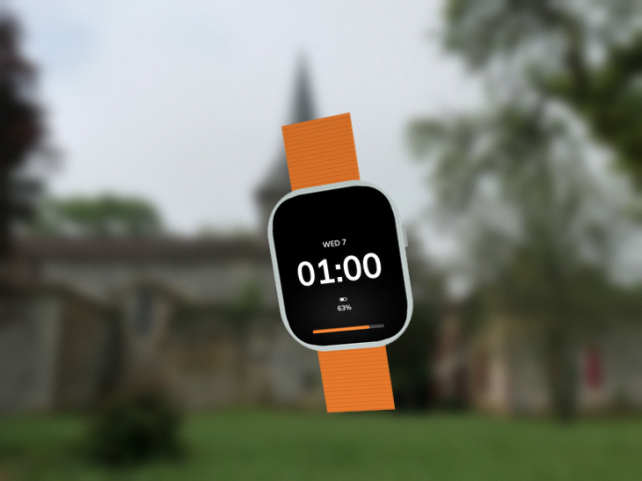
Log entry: {"hour": 1, "minute": 0}
